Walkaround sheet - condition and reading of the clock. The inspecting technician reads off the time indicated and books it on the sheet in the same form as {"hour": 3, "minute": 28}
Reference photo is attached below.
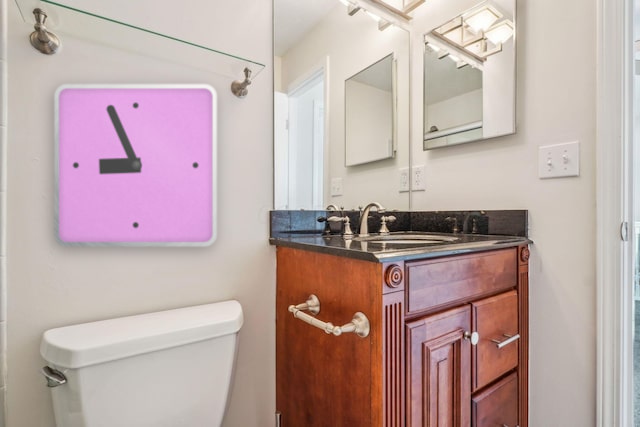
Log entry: {"hour": 8, "minute": 56}
